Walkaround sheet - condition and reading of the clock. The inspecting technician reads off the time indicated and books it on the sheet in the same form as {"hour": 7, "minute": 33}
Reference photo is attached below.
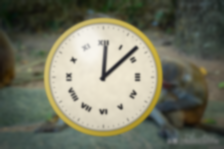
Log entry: {"hour": 12, "minute": 8}
